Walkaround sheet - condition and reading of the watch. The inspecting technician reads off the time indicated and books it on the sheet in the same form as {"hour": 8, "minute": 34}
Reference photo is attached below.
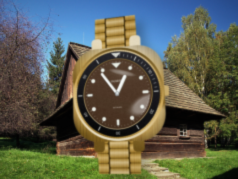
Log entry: {"hour": 12, "minute": 54}
